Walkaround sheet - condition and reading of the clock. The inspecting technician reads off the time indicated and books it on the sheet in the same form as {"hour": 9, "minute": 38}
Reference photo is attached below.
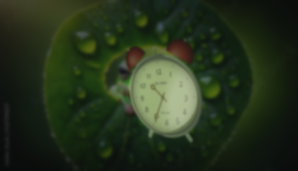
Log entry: {"hour": 10, "minute": 35}
